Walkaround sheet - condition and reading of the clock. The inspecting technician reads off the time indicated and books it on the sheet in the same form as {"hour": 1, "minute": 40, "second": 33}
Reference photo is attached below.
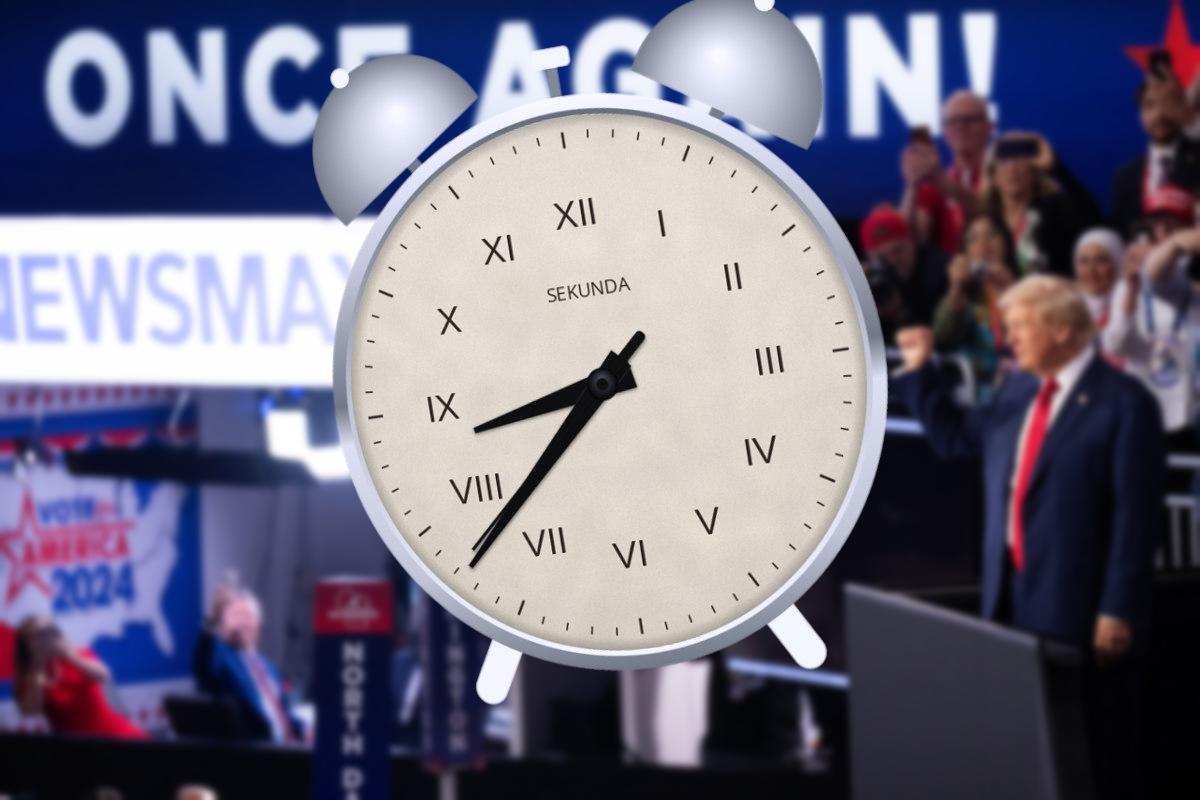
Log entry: {"hour": 8, "minute": 37, "second": 38}
